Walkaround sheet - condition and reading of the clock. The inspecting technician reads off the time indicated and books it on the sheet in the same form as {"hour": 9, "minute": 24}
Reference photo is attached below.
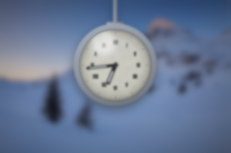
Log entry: {"hour": 6, "minute": 44}
